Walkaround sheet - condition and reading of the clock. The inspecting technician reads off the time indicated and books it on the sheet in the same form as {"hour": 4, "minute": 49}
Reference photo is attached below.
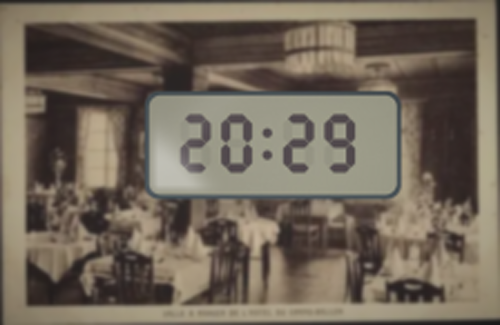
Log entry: {"hour": 20, "minute": 29}
